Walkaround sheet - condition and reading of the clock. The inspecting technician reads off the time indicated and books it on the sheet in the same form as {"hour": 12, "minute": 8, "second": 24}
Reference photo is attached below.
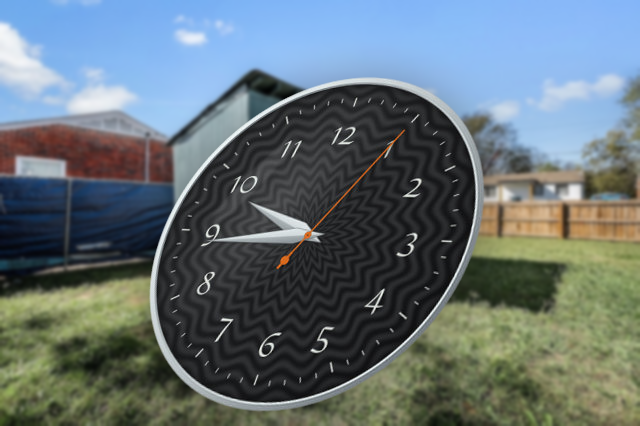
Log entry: {"hour": 9, "minute": 44, "second": 5}
